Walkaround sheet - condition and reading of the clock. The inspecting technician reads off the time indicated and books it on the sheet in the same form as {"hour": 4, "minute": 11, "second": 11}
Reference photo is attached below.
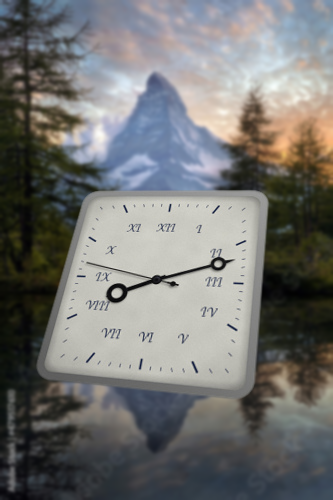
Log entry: {"hour": 8, "minute": 11, "second": 47}
